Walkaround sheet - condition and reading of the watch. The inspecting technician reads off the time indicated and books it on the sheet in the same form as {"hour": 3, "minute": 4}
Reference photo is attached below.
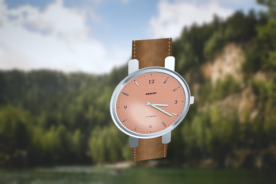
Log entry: {"hour": 3, "minute": 21}
